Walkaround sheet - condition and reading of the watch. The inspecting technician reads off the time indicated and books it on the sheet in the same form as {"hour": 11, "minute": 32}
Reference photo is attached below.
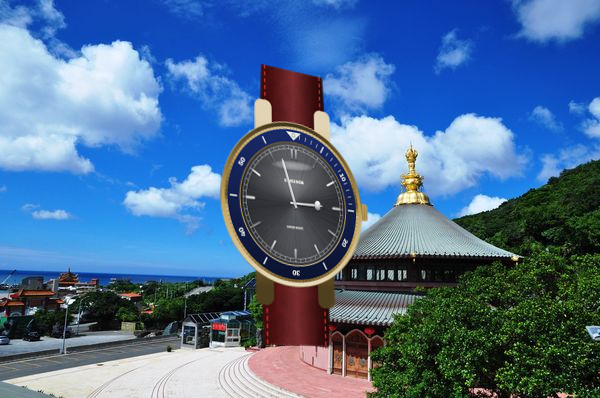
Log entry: {"hour": 2, "minute": 57}
